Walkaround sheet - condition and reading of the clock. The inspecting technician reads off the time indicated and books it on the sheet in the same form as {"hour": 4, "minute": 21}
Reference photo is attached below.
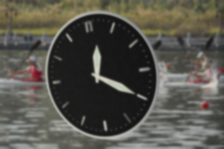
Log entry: {"hour": 12, "minute": 20}
